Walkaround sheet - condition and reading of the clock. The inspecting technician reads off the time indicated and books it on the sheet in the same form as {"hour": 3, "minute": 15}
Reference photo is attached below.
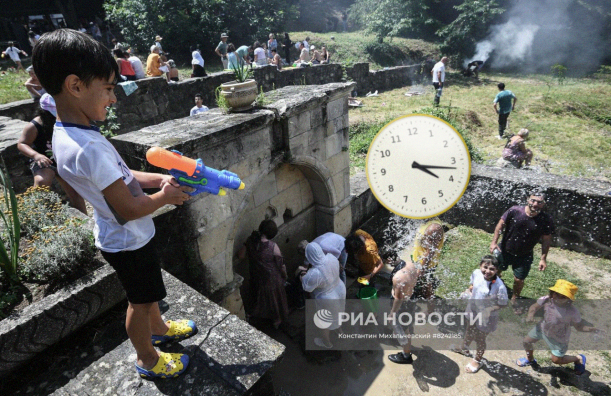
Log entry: {"hour": 4, "minute": 17}
